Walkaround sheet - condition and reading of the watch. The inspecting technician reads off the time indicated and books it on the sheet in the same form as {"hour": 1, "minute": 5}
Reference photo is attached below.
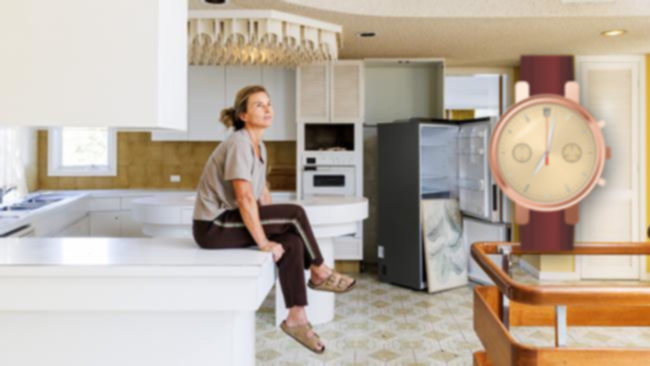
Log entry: {"hour": 7, "minute": 2}
